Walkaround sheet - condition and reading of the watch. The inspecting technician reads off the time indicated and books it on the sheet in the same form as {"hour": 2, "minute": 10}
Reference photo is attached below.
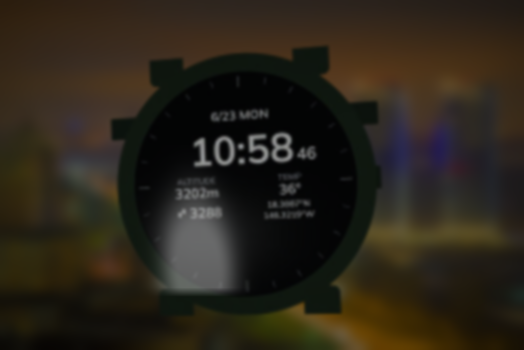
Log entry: {"hour": 10, "minute": 58}
